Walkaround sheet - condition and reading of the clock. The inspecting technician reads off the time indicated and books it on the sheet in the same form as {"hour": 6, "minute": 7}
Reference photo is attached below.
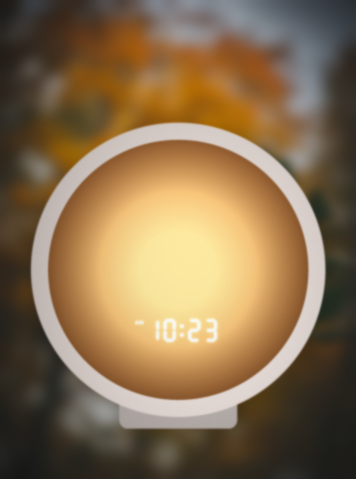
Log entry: {"hour": 10, "minute": 23}
